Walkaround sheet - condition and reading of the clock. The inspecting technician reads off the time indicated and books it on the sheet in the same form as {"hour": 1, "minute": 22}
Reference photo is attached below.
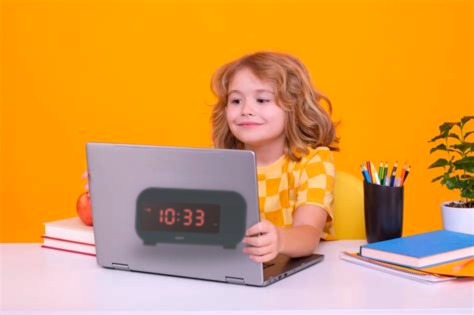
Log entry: {"hour": 10, "minute": 33}
